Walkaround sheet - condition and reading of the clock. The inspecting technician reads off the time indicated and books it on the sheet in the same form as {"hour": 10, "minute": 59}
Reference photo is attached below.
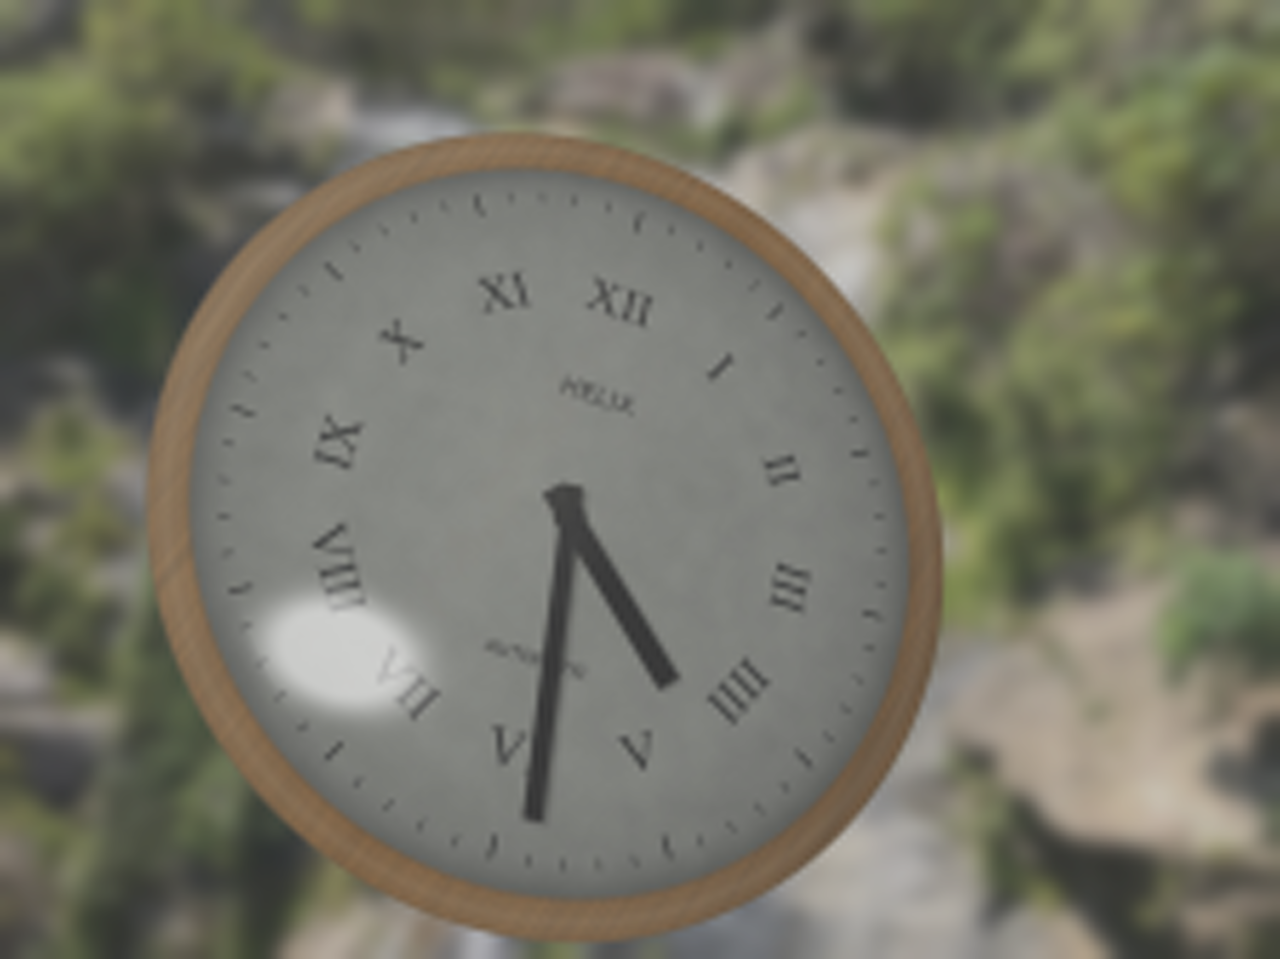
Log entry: {"hour": 4, "minute": 29}
